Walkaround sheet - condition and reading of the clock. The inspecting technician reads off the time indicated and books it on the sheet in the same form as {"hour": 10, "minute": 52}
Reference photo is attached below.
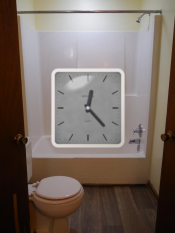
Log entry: {"hour": 12, "minute": 23}
